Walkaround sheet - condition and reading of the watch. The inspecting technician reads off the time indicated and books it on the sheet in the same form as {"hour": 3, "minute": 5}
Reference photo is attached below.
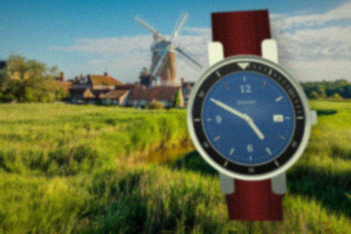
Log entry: {"hour": 4, "minute": 50}
